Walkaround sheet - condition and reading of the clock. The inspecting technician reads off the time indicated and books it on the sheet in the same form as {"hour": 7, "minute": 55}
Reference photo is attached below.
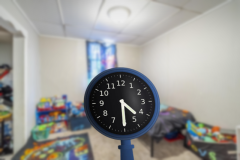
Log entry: {"hour": 4, "minute": 30}
